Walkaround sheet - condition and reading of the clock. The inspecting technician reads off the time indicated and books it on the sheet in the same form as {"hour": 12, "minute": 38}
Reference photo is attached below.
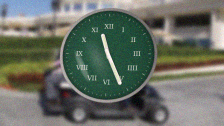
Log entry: {"hour": 11, "minute": 26}
